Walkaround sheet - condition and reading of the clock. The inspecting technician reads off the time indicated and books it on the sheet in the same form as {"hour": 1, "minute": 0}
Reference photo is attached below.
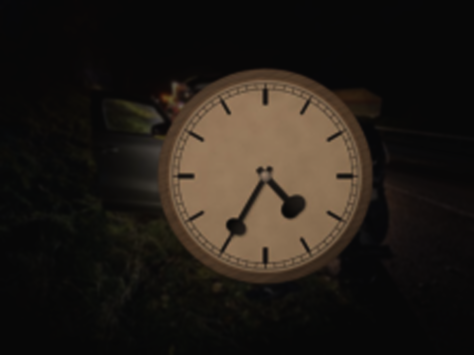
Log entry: {"hour": 4, "minute": 35}
